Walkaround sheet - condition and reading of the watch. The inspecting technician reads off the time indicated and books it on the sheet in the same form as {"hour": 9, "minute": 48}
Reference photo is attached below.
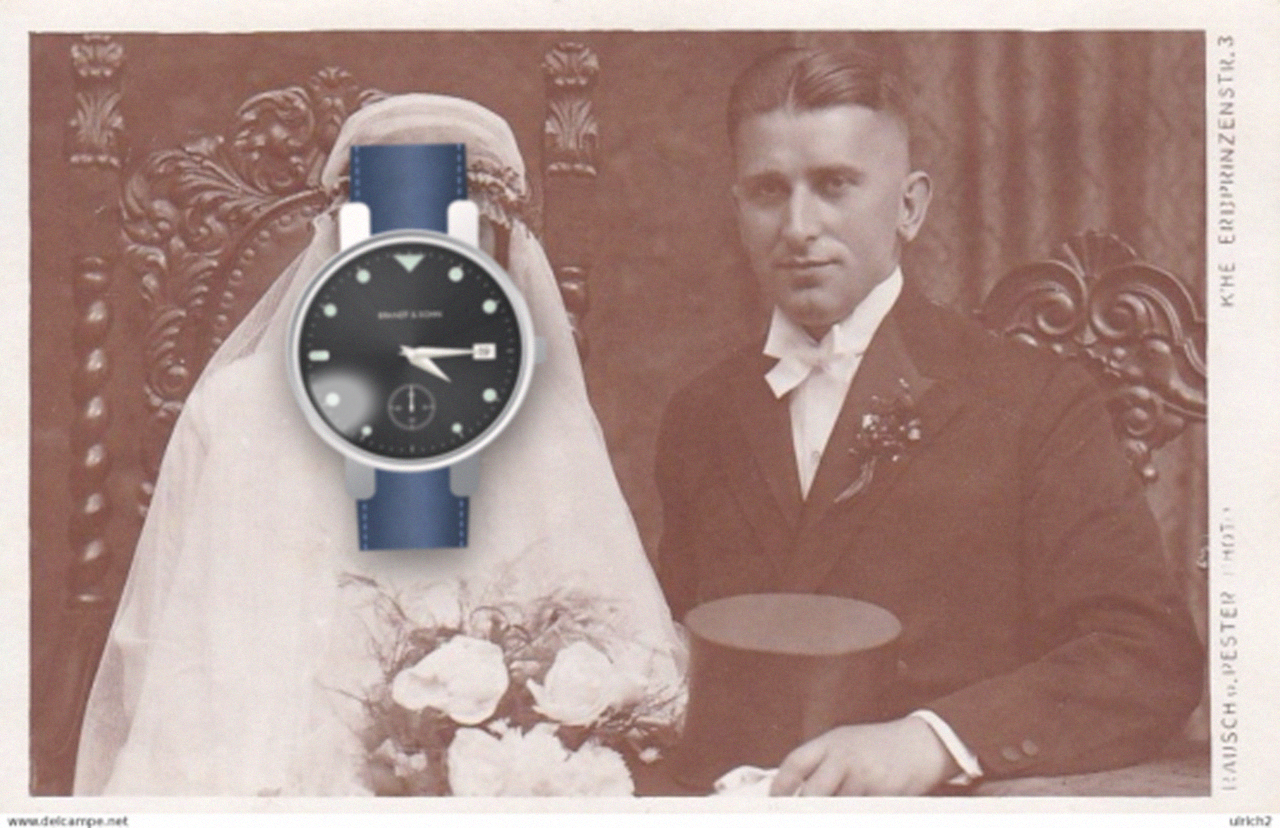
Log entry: {"hour": 4, "minute": 15}
